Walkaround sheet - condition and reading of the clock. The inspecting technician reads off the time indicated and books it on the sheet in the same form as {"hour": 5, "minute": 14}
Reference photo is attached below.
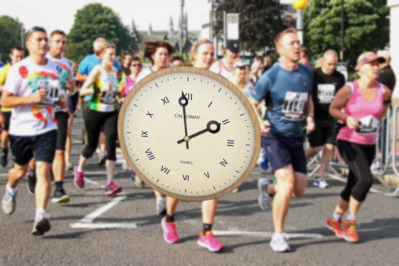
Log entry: {"hour": 1, "minute": 59}
